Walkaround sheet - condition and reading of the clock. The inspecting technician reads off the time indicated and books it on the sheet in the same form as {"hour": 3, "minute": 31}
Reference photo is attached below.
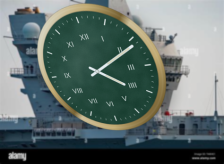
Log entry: {"hour": 4, "minute": 11}
